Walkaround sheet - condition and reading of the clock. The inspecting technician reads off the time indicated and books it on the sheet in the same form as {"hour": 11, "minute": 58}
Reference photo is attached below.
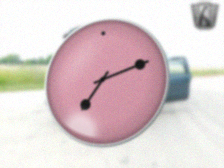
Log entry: {"hour": 7, "minute": 12}
